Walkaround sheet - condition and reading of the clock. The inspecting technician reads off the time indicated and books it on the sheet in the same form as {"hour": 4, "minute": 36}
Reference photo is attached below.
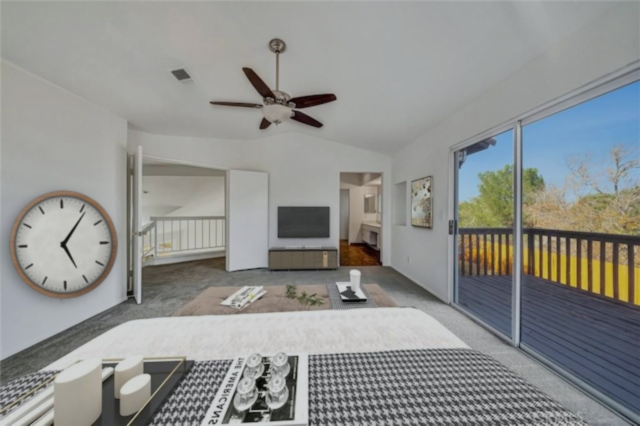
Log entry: {"hour": 5, "minute": 6}
